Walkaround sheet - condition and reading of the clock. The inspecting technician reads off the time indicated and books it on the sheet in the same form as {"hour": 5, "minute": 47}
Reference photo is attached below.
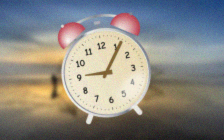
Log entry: {"hour": 9, "minute": 6}
